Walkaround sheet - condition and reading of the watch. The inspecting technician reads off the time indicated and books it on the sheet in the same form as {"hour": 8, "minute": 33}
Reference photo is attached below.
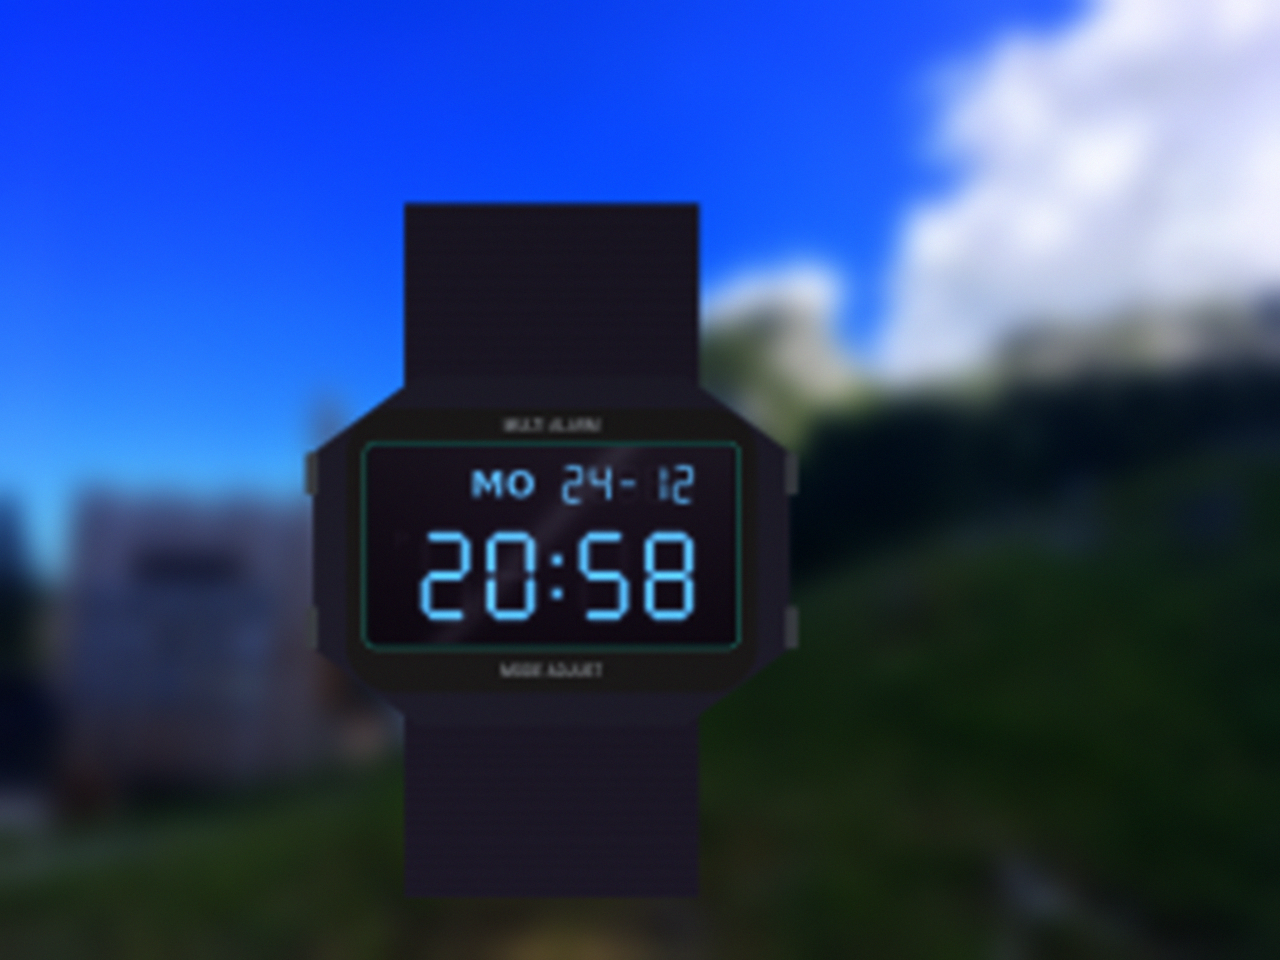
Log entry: {"hour": 20, "minute": 58}
